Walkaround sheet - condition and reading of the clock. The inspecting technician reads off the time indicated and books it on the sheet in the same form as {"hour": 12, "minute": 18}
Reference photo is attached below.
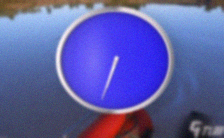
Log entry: {"hour": 6, "minute": 33}
